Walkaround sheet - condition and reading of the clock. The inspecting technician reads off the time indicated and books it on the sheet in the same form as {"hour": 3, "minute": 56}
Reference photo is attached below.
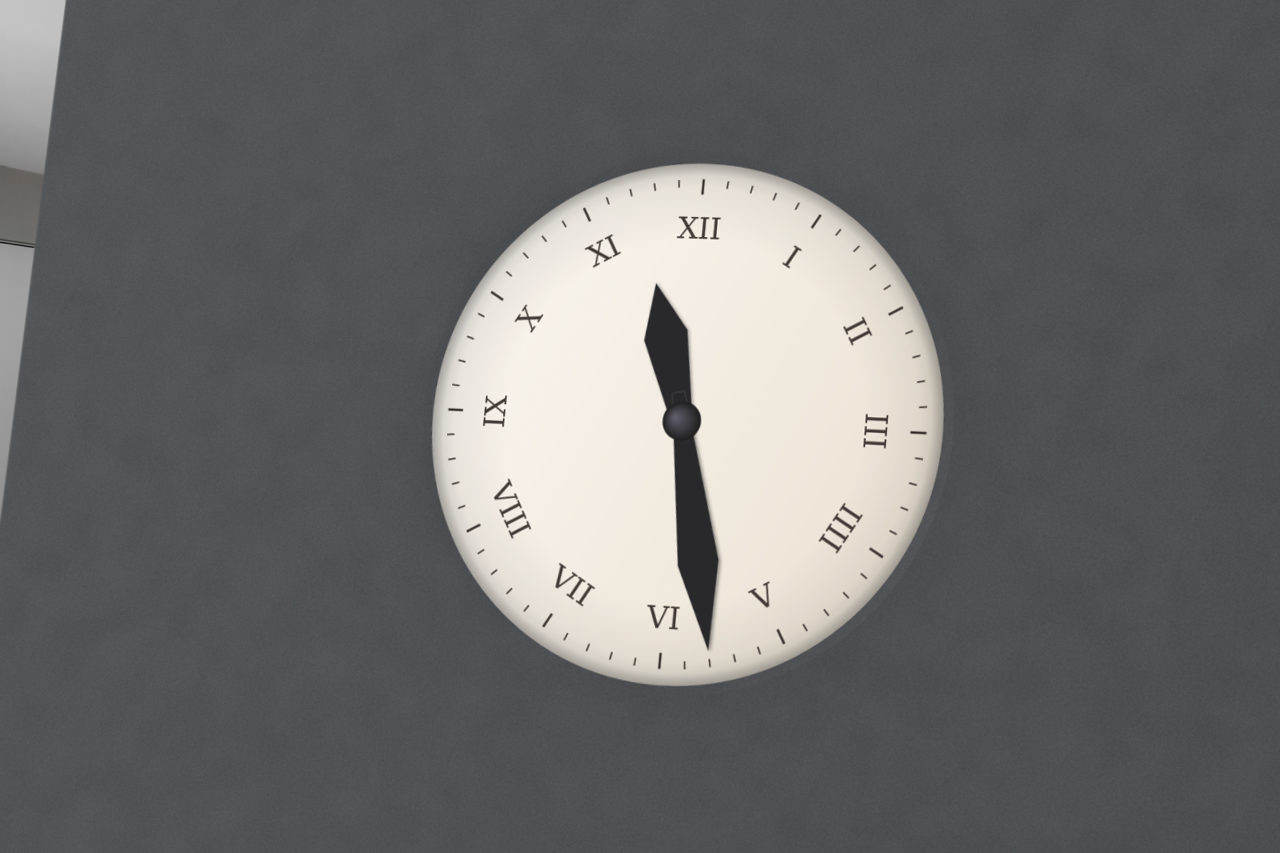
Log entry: {"hour": 11, "minute": 28}
